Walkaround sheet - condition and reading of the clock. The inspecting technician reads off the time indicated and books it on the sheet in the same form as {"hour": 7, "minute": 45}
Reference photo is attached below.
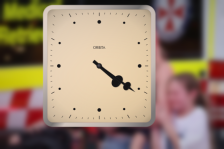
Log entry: {"hour": 4, "minute": 21}
